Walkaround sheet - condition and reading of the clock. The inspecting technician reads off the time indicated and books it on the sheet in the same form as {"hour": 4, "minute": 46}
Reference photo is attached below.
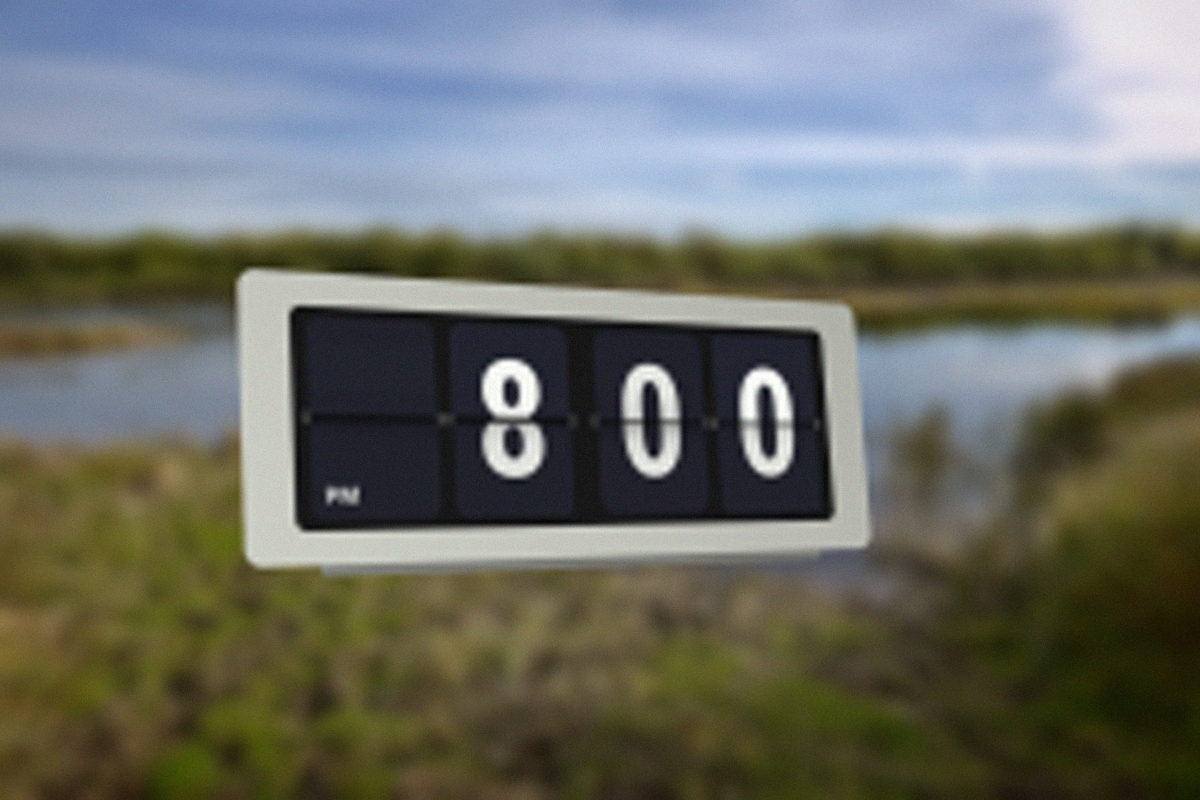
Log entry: {"hour": 8, "minute": 0}
